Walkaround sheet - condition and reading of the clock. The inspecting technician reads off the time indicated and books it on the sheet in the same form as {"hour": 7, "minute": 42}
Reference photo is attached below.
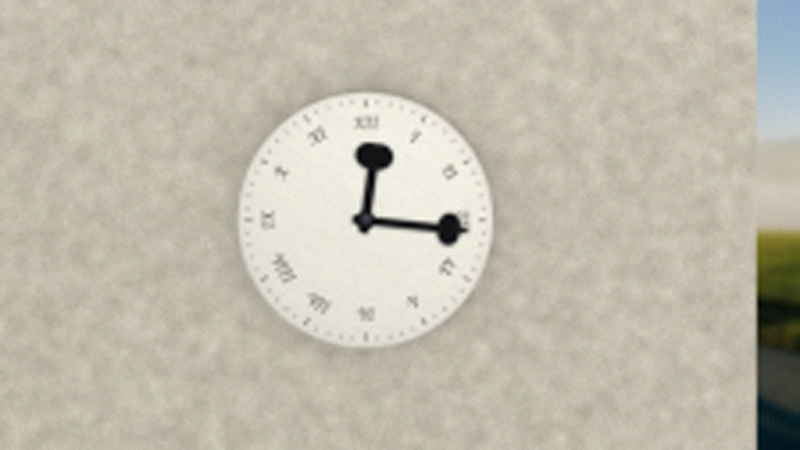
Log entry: {"hour": 12, "minute": 16}
